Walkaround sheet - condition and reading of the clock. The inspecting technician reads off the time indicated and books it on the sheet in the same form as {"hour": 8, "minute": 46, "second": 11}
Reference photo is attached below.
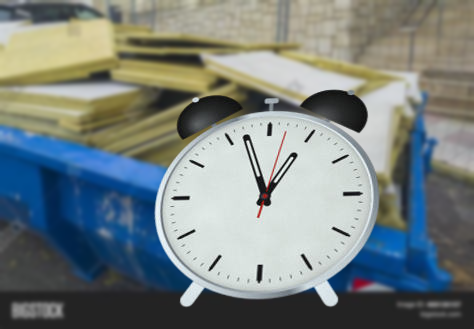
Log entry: {"hour": 12, "minute": 57, "second": 2}
